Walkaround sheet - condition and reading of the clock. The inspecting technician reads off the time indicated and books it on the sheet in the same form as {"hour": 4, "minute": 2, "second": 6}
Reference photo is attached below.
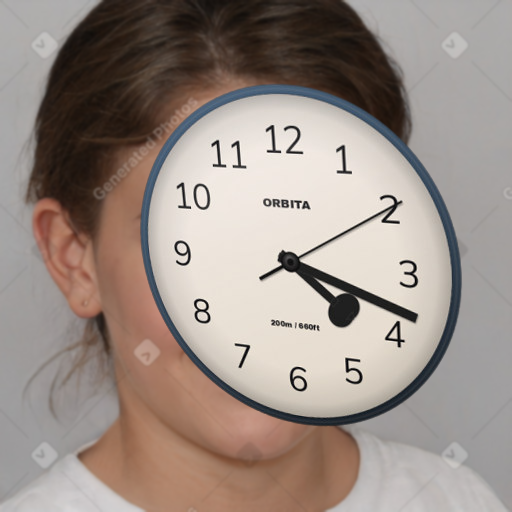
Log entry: {"hour": 4, "minute": 18, "second": 10}
